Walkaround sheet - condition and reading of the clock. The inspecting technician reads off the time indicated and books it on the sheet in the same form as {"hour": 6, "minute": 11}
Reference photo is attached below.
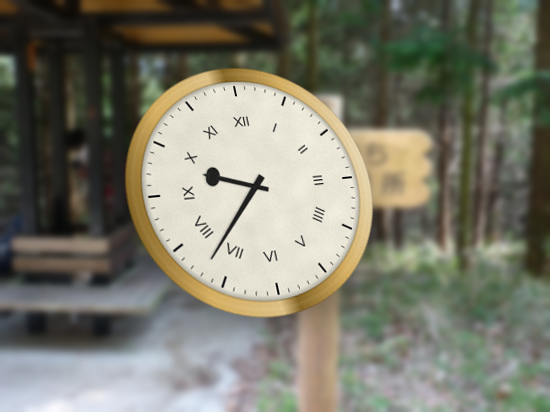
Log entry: {"hour": 9, "minute": 37}
